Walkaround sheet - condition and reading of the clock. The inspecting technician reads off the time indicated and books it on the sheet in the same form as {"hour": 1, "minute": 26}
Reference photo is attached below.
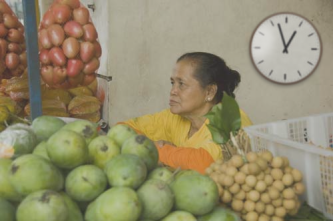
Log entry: {"hour": 12, "minute": 57}
